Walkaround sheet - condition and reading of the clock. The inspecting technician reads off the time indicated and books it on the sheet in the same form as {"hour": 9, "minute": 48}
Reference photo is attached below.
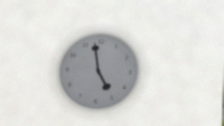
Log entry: {"hour": 4, "minute": 58}
